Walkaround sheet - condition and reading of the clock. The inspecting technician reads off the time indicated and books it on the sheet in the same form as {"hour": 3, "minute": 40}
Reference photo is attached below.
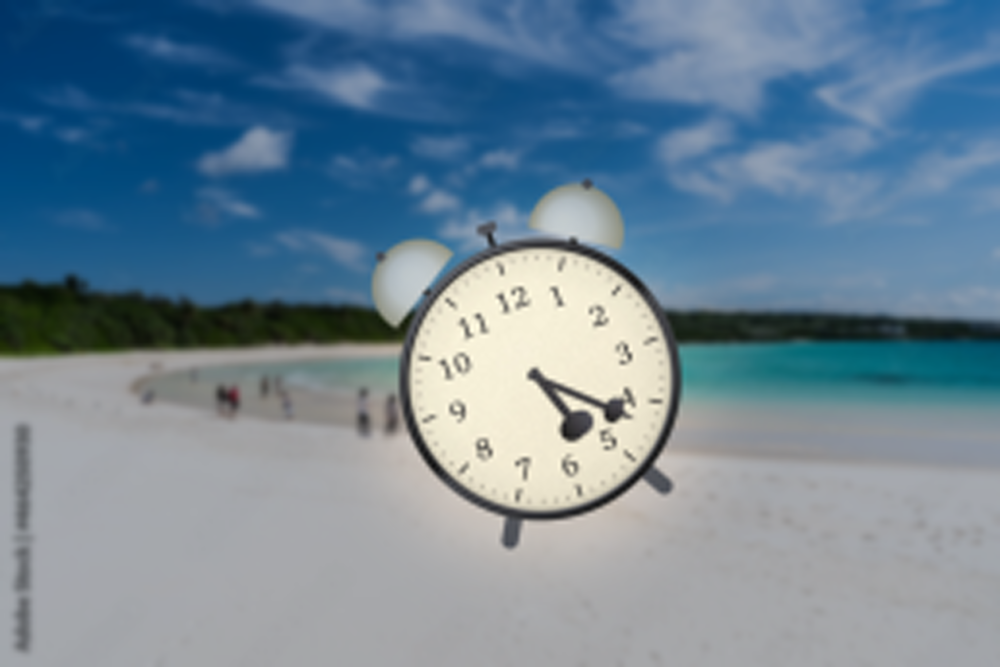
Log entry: {"hour": 5, "minute": 22}
